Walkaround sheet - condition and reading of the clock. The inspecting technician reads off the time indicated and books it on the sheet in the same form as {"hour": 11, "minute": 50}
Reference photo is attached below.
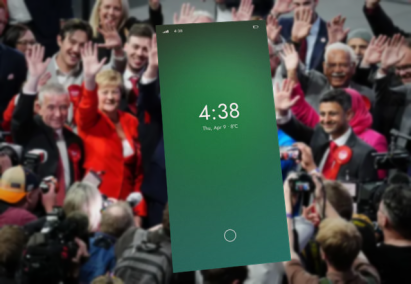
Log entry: {"hour": 4, "minute": 38}
